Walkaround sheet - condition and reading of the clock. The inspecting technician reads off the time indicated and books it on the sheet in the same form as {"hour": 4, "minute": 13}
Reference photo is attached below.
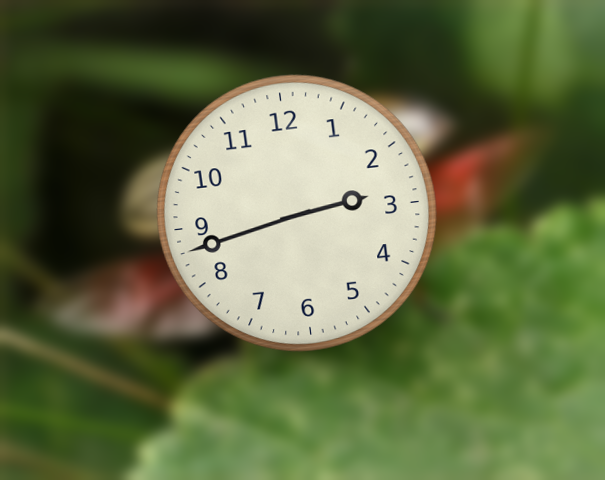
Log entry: {"hour": 2, "minute": 43}
